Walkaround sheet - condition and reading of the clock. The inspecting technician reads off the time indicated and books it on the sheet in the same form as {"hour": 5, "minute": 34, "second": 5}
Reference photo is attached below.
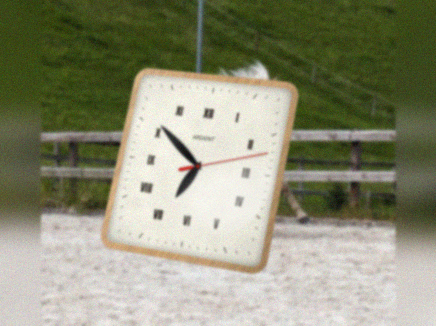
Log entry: {"hour": 6, "minute": 51, "second": 12}
